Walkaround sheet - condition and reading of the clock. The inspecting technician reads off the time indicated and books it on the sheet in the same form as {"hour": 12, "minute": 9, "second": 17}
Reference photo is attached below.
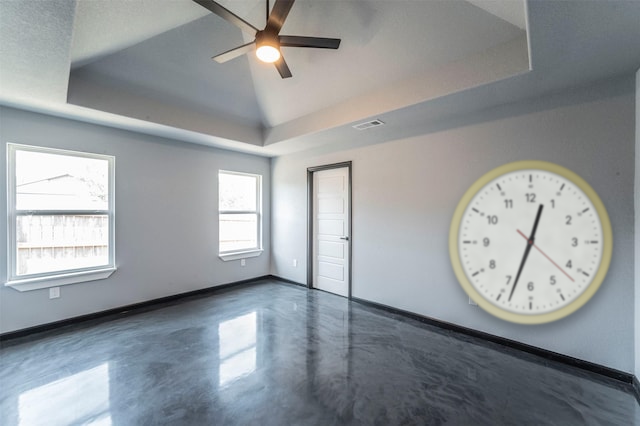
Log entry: {"hour": 12, "minute": 33, "second": 22}
